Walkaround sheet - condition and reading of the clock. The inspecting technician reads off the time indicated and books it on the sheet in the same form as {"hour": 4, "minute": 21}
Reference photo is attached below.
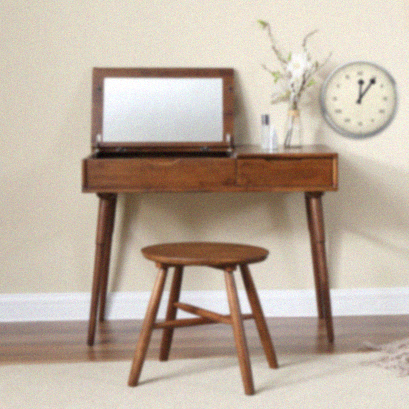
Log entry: {"hour": 12, "minute": 6}
